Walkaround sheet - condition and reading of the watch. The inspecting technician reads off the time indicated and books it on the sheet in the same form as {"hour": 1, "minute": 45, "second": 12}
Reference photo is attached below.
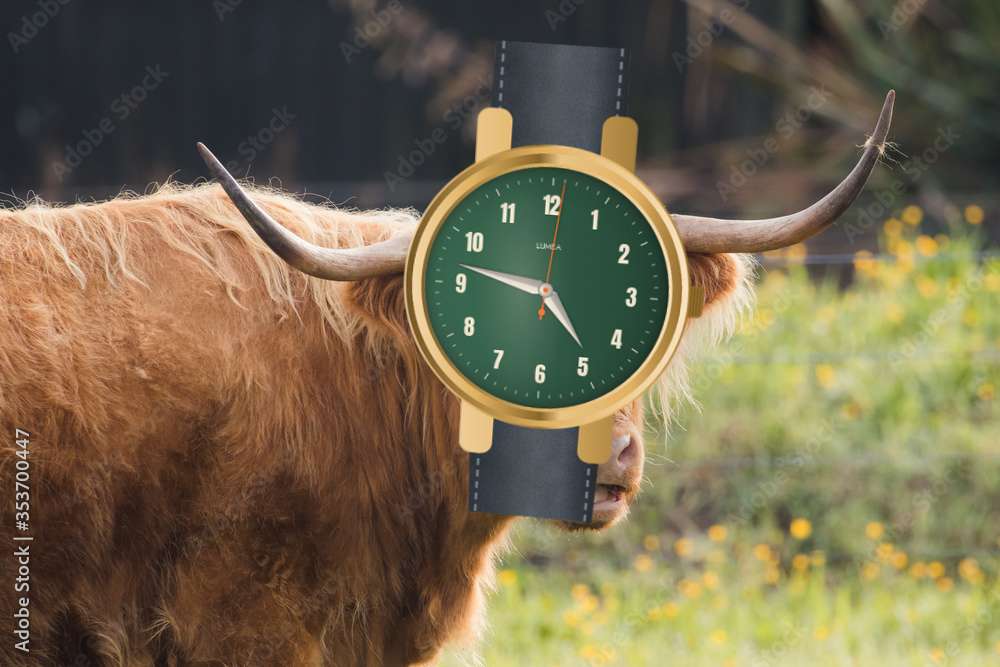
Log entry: {"hour": 4, "minute": 47, "second": 1}
